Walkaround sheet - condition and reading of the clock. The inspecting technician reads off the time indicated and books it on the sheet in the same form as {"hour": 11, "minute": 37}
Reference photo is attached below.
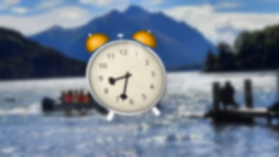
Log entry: {"hour": 8, "minute": 33}
